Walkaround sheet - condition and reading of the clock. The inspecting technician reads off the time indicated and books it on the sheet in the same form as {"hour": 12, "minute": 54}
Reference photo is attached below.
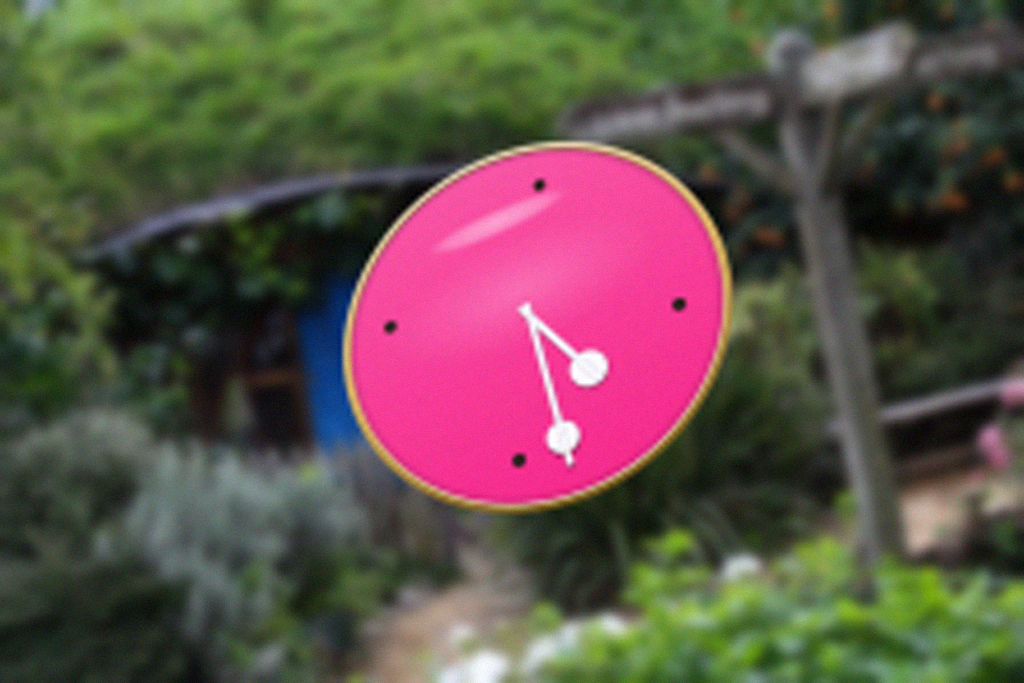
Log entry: {"hour": 4, "minute": 27}
